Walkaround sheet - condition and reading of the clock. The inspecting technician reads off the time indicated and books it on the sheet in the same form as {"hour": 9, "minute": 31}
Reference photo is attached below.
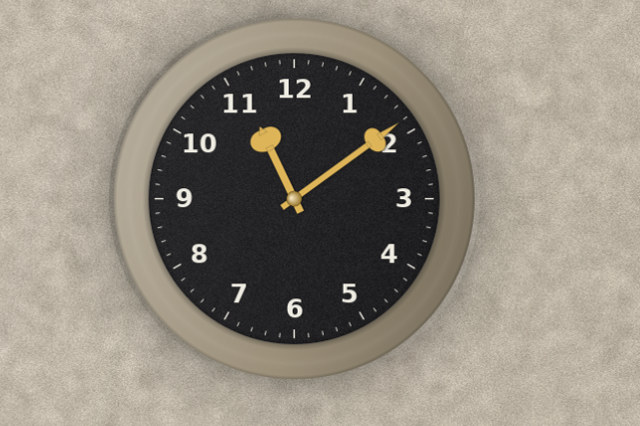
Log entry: {"hour": 11, "minute": 9}
